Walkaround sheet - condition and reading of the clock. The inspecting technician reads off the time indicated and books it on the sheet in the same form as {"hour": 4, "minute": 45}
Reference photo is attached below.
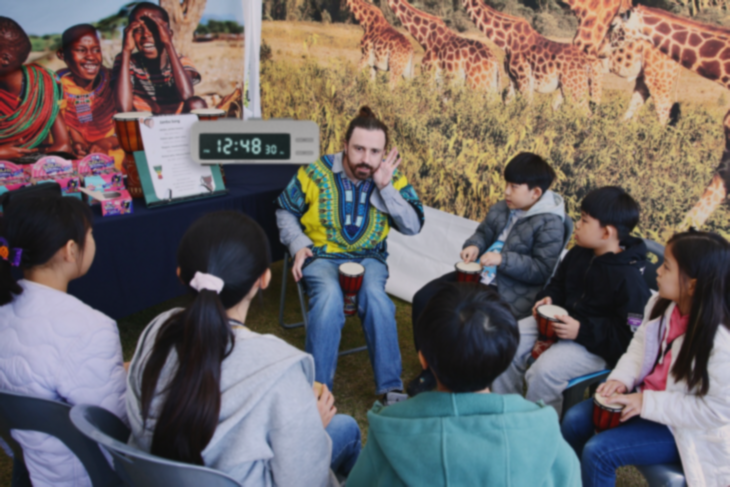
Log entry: {"hour": 12, "minute": 48}
